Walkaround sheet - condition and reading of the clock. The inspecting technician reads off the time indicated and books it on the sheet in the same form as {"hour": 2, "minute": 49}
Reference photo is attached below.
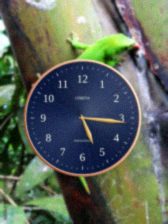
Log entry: {"hour": 5, "minute": 16}
